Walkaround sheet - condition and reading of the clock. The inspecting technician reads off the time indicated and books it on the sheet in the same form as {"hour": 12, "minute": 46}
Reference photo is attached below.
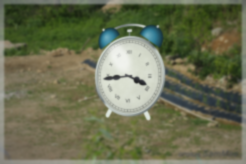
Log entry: {"hour": 3, "minute": 44}
